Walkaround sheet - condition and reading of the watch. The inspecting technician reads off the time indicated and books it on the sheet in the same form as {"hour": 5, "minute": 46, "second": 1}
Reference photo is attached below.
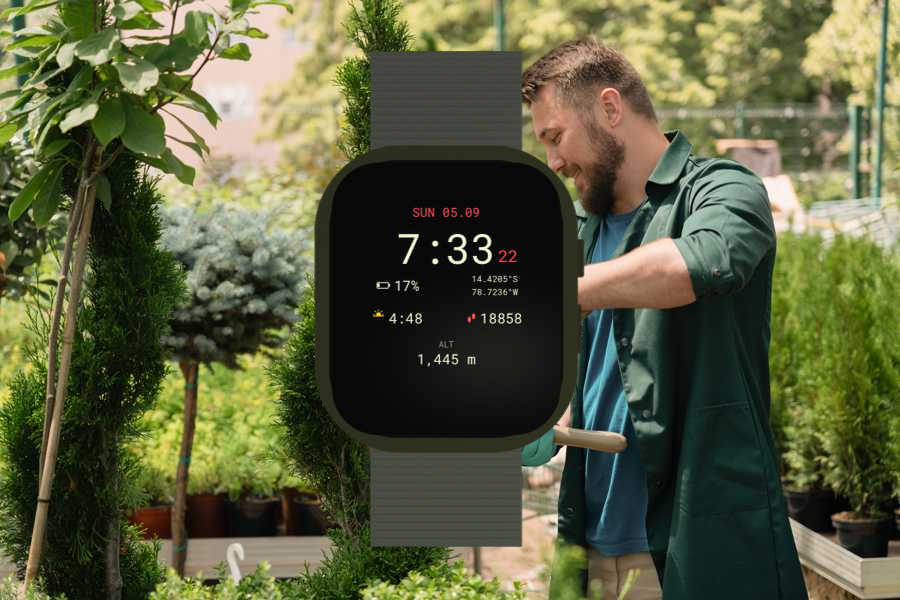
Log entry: {"hour": 7, "minute": 33, "second": 22}
